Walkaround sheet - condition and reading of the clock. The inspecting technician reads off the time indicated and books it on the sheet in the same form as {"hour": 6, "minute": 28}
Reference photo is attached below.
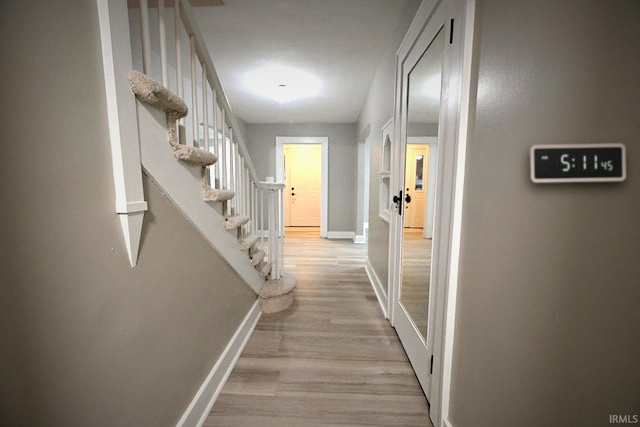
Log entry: {"hour": 5, "minute": 11}
